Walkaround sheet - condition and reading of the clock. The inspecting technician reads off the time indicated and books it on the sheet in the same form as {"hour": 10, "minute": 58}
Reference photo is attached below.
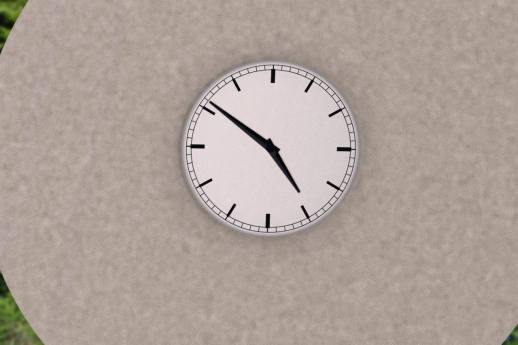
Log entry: {"hour": 4, "minute": 51}
